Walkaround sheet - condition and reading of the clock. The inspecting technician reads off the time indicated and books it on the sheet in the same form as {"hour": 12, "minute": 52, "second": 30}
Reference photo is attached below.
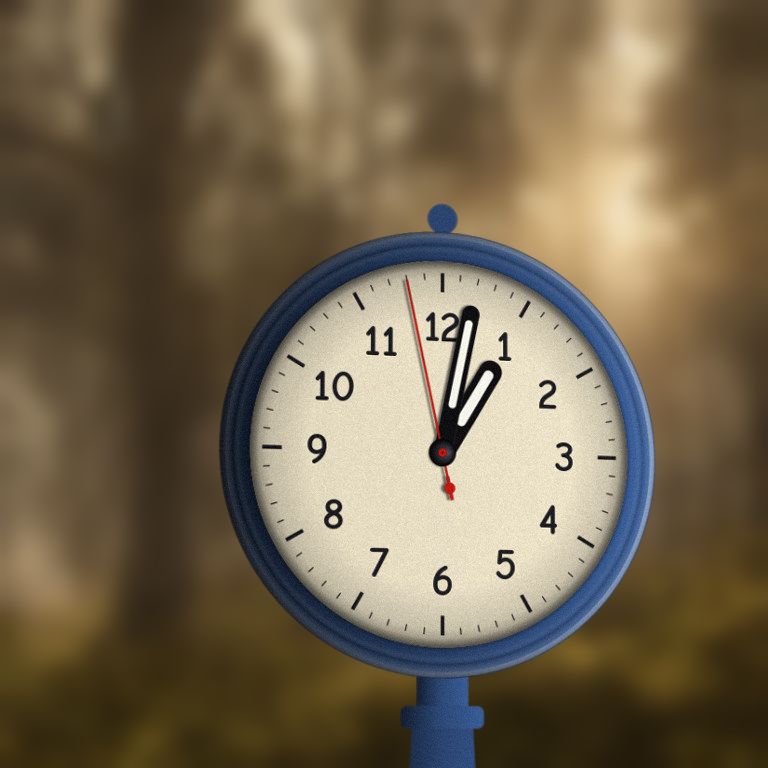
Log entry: {"hour": 1, "minute": 1, "second": 58}
